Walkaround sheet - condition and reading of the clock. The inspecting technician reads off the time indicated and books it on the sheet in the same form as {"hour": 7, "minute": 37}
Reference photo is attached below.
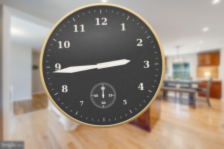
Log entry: {"hour": 2, "minute": 44}
